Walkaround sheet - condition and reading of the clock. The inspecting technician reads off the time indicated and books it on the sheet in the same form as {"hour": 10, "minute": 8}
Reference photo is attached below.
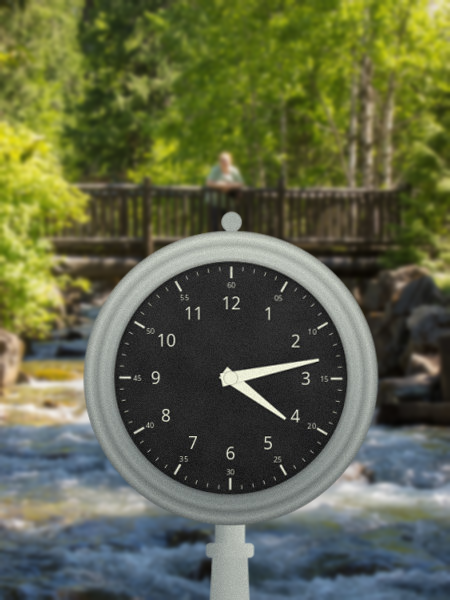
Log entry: {"hour": 4, "minute": 13}
